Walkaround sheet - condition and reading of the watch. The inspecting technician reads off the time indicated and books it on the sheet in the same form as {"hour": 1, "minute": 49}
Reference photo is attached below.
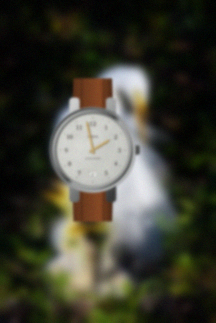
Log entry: {"hour": 1, "minute": 58}
